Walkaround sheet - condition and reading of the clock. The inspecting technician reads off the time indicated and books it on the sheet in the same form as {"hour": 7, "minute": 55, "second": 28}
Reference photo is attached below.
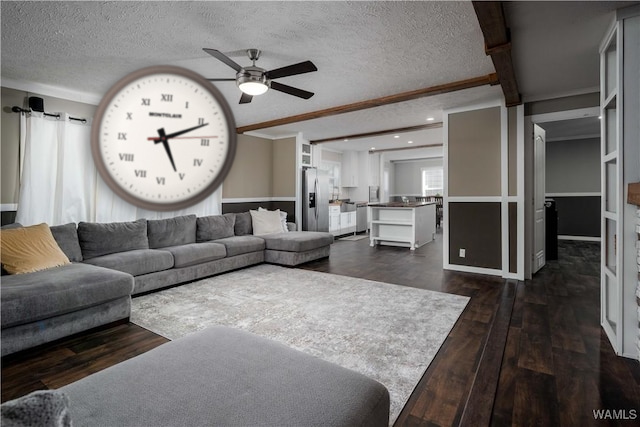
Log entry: {"hour": 5, "minute": 11, "second": 14}
